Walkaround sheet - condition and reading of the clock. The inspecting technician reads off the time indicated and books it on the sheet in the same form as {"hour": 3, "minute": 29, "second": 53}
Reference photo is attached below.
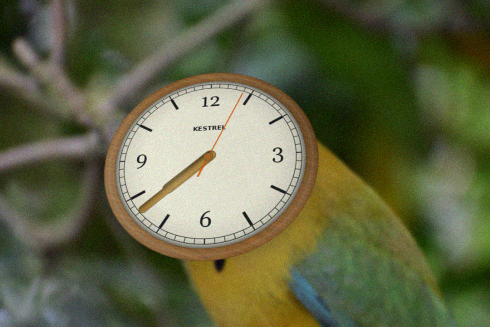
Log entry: {"hour": 7, "minute": 38, "second": 4}
